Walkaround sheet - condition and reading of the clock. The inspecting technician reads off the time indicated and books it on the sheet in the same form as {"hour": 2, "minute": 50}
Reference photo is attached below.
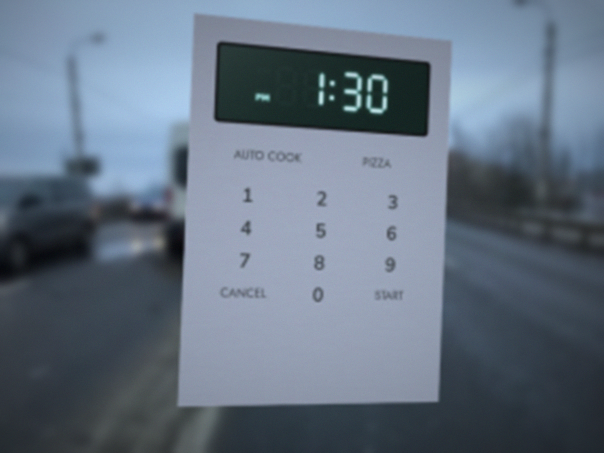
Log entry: {"hour": 1, "minute": 30}
